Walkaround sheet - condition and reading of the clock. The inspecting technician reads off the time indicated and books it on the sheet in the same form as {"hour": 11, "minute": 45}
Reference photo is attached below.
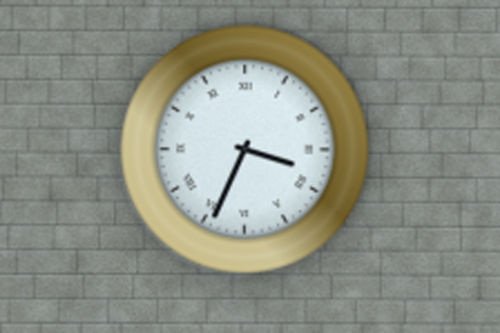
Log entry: {"hour": 3, "minute": 34}
